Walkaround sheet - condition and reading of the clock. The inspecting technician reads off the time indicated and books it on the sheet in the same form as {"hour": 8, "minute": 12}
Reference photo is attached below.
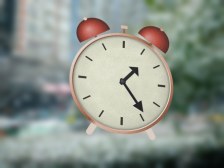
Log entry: {"hour": 1, "minute": 24}
